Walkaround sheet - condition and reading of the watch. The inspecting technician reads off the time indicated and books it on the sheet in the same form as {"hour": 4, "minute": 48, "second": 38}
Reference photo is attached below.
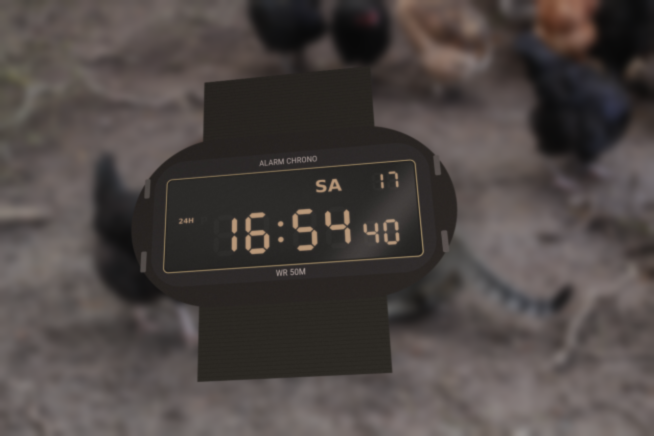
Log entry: {"hour": 16, "minute": 54, "second": 40}
